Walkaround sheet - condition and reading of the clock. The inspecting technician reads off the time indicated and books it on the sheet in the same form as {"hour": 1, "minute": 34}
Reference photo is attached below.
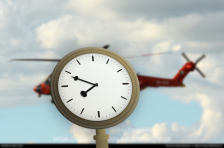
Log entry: {"hour": 7, "minute": 49}
